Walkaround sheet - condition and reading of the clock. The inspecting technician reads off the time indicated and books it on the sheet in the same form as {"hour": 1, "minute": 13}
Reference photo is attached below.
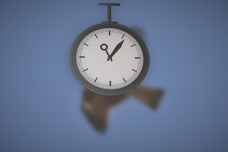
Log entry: {"hour": 11, "minute": 6}
